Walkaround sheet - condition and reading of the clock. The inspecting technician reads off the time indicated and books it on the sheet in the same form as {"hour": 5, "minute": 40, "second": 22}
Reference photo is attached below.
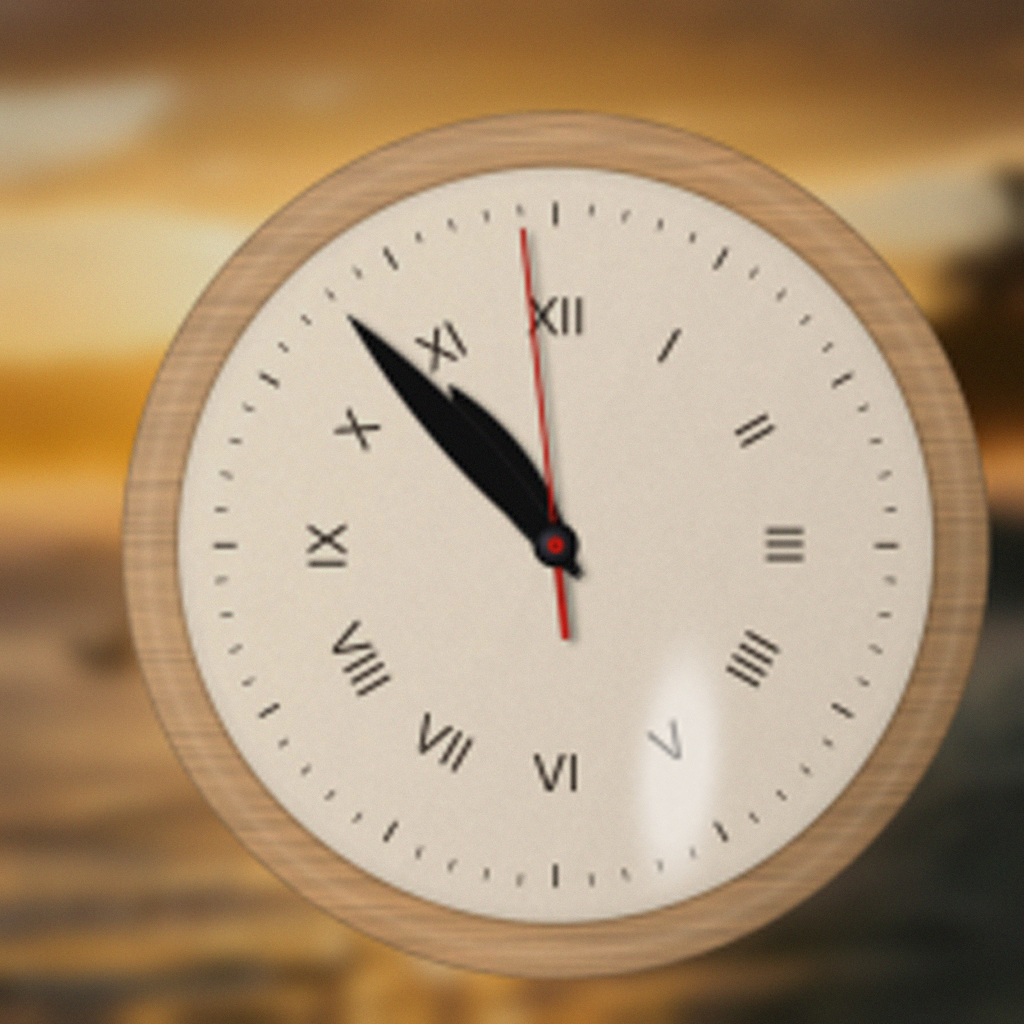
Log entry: {"hour": 10, "minute": 52, "second": 59}
